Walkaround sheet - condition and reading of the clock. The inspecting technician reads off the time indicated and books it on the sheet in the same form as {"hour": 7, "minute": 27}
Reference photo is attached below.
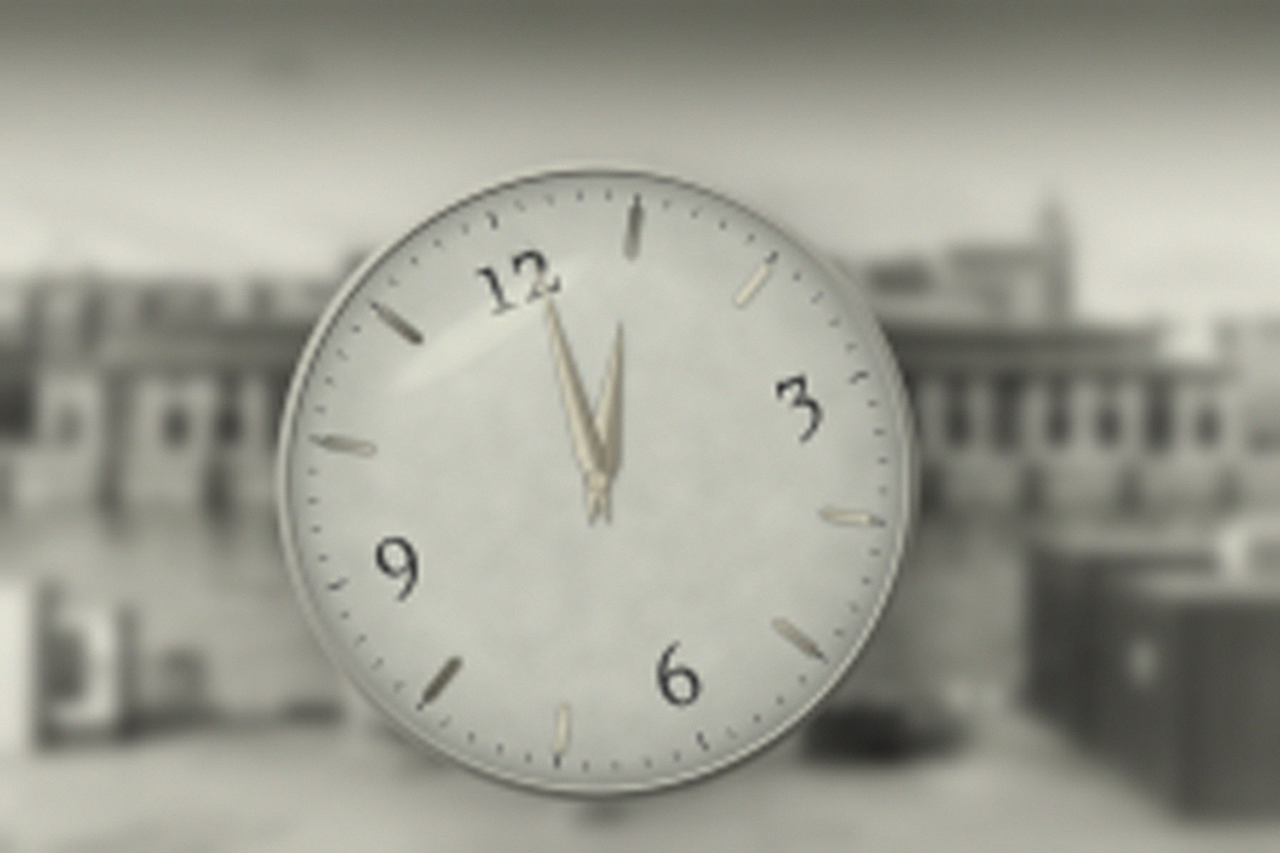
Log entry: {"hour": 1, "minute": 1}
